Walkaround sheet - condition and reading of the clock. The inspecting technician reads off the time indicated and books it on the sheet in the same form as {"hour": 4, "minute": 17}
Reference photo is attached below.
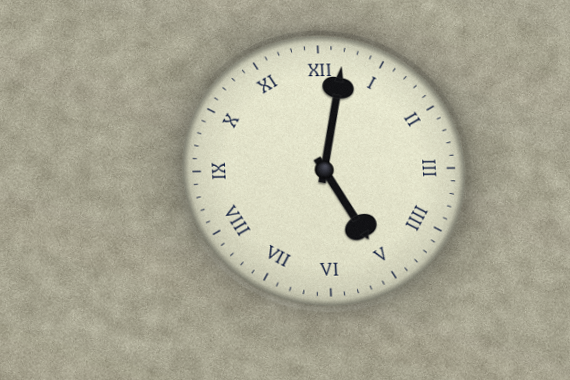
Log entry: {"hour": 5, "minute": 2}
